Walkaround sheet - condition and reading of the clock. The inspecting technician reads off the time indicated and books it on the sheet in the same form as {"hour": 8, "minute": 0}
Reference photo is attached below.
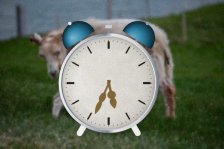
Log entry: {"hour": 5, "minute": 34}
